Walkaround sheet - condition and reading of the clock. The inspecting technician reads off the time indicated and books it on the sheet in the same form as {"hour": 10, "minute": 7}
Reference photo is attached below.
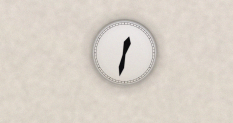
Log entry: {"hour": 12, "minute": 32}
